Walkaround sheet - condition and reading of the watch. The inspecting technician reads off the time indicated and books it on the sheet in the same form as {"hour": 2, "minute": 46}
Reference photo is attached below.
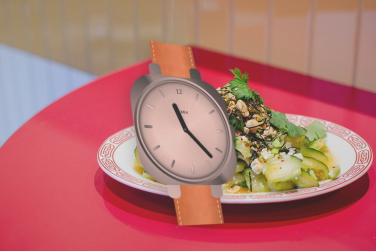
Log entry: {"hour": 11, "minute": 23}
